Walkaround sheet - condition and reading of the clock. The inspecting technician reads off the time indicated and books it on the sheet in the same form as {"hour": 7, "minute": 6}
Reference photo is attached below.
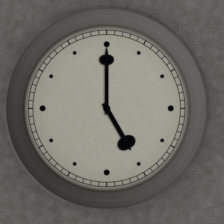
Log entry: {"hour": 5, "minute": 0}
